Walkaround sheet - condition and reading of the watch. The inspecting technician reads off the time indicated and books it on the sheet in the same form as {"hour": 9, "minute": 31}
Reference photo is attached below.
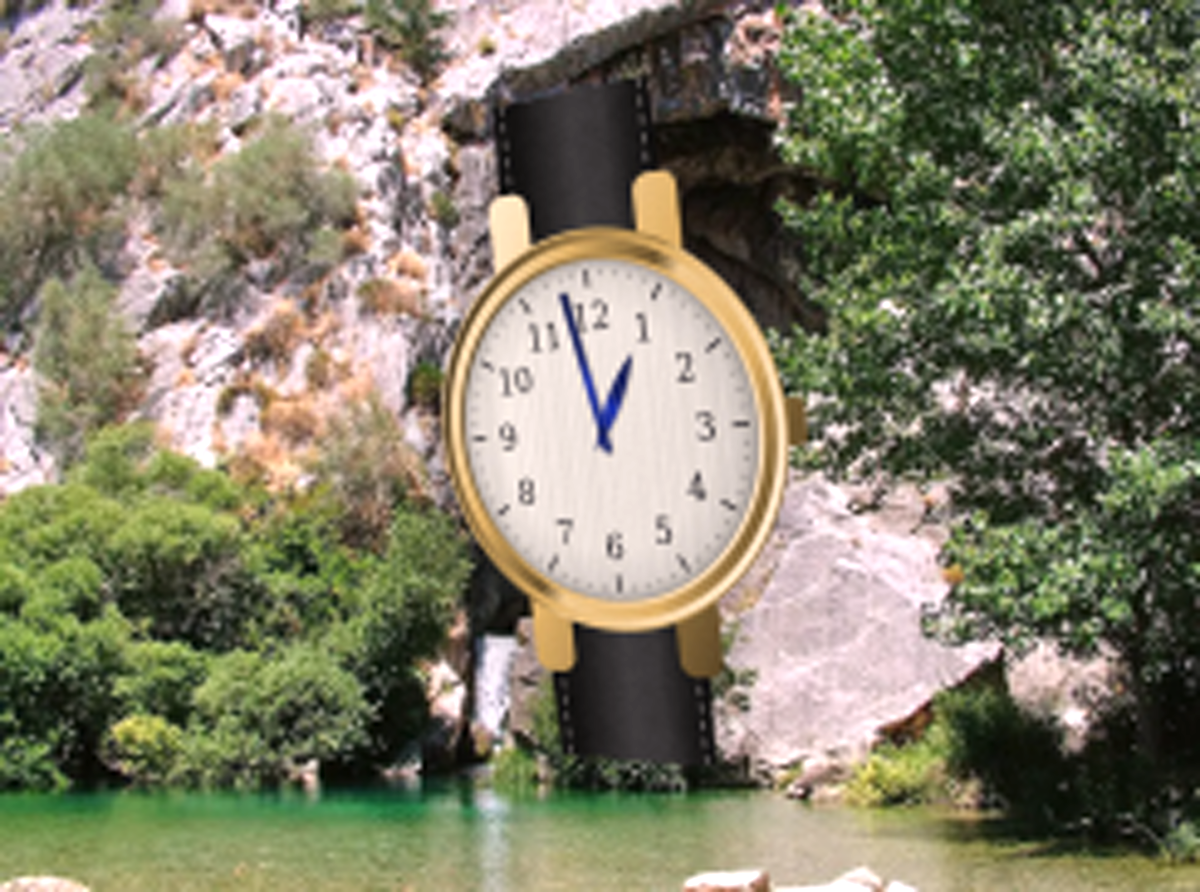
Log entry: {"hour": 12, "minute": 58}
